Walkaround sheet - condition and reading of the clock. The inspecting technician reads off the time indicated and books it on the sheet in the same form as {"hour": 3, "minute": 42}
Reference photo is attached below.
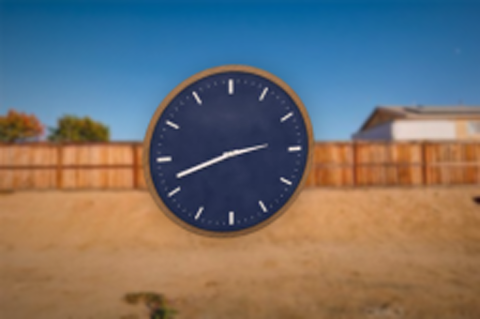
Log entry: {"hour": 2, "minute": 42}
